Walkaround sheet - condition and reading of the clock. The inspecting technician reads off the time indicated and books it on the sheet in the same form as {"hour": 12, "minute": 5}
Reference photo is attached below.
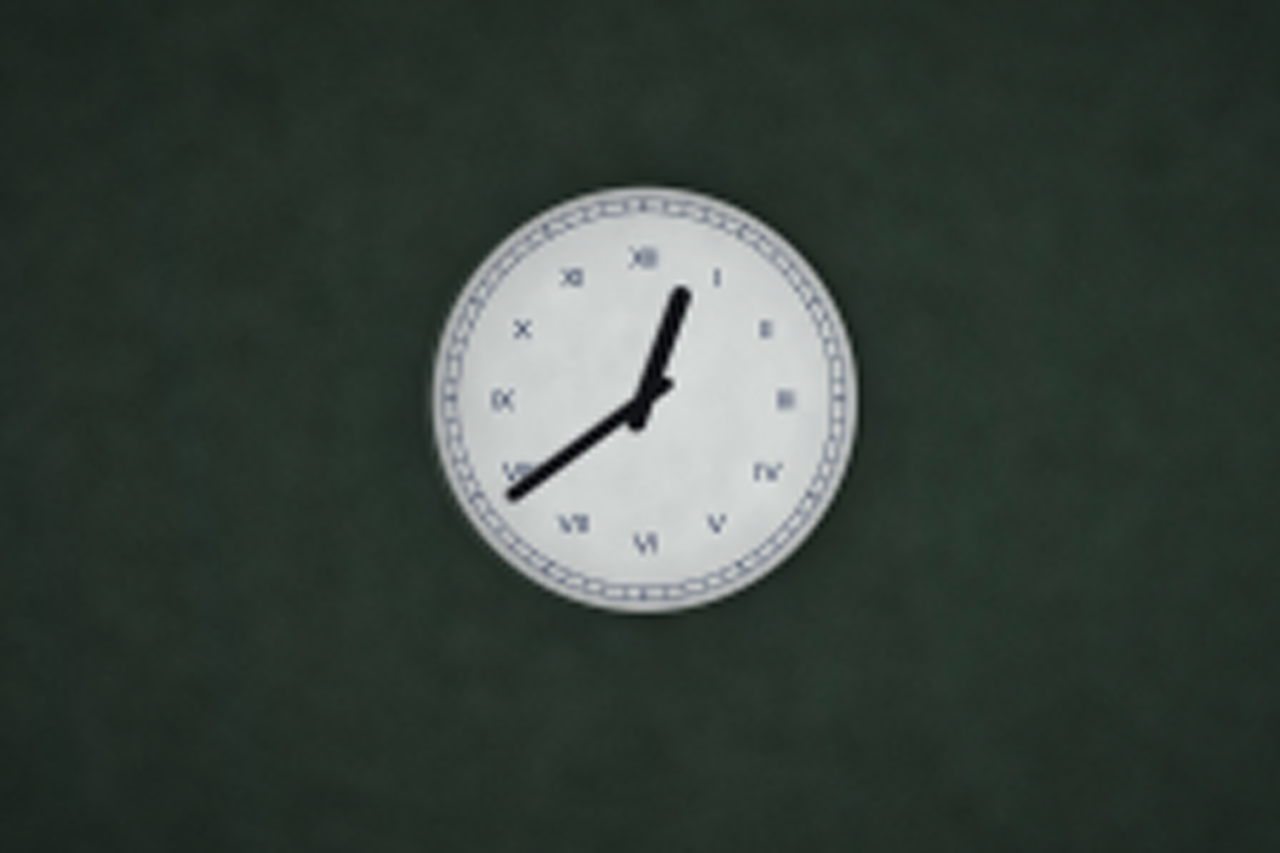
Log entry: {"hour": 12, "minute": 39}
